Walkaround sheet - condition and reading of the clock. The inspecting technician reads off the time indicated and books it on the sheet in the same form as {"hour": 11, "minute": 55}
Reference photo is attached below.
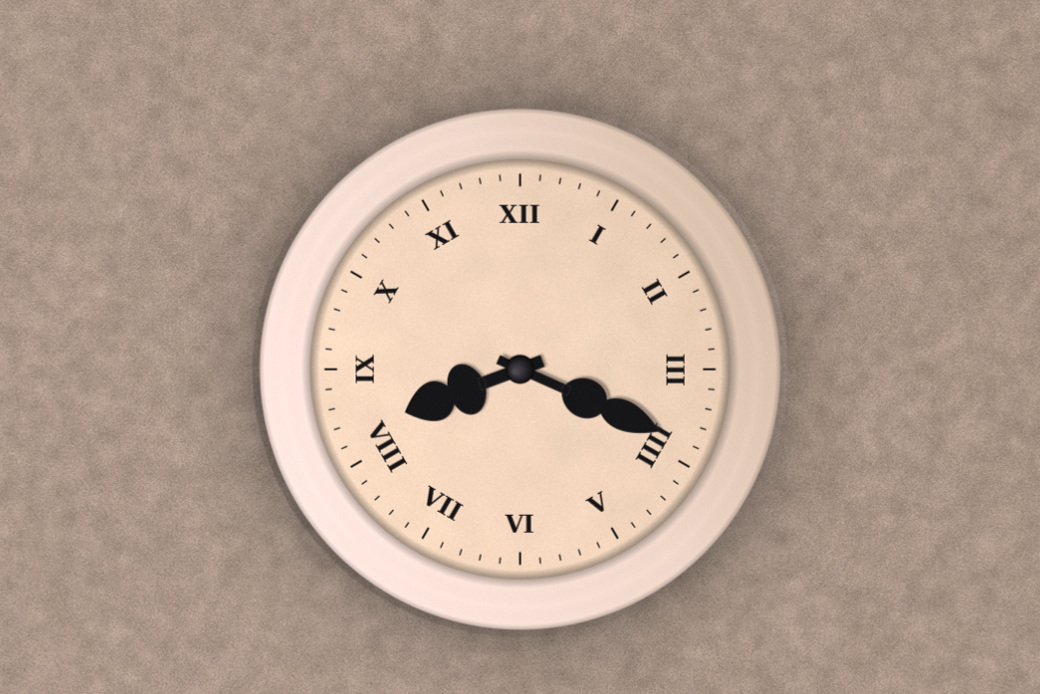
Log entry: {"hour": 8, "minute": 19}
